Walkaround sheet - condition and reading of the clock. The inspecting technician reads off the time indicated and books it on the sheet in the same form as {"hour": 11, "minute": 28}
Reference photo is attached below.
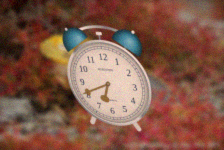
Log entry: {"hour": 6, "minute": 41}
